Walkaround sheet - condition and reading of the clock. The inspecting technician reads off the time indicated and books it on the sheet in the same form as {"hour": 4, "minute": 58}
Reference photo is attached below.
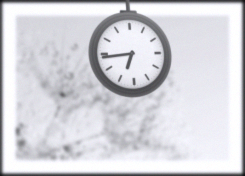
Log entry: {"hour": 6, "minute": 44}
